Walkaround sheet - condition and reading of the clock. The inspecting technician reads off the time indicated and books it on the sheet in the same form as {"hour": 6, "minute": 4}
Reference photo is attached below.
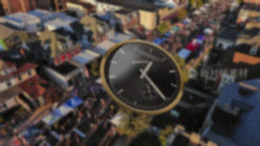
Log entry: {"hour": 1, "minute": 26}
